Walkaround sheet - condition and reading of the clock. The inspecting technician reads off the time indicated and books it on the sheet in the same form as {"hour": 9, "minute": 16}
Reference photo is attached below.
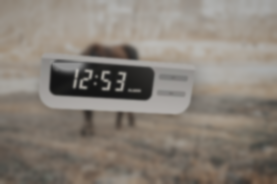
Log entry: {"hour": 12, "minute": 53}
